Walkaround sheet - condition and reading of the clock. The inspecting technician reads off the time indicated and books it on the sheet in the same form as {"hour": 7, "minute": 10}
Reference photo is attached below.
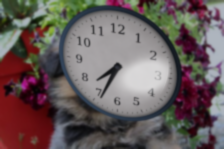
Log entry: {"hour": 7, "minute": 34}
